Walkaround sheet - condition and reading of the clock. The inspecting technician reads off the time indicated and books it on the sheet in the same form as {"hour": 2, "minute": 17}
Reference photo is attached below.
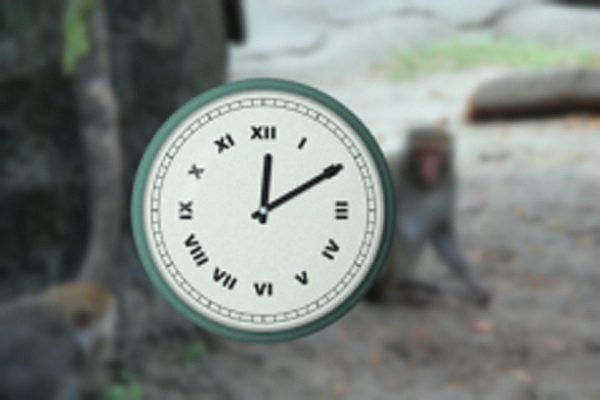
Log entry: {"hour": 12, "minute": 10}
